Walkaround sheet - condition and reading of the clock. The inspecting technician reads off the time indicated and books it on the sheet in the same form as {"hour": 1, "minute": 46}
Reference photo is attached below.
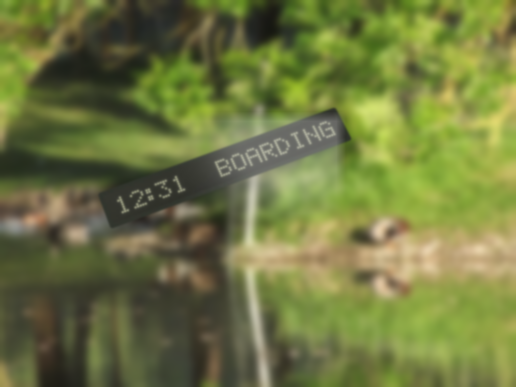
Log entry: {"hour": 12, "minute": 31}
